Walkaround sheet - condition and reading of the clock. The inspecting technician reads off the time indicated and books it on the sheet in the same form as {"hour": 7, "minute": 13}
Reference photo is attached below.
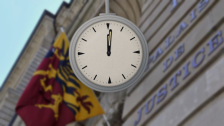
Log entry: {"hour": 12, "minute": 1}
